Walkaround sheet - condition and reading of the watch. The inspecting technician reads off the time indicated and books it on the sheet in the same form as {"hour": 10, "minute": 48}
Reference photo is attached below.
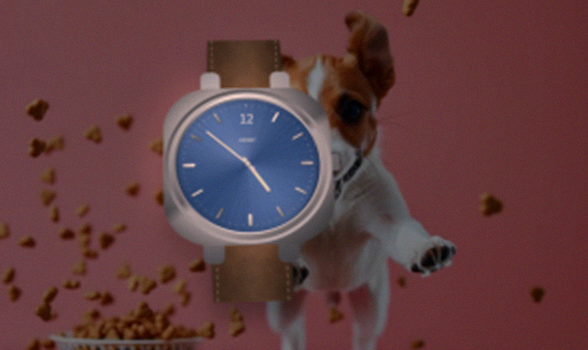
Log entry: {"hour": 4, "minute": 52}
